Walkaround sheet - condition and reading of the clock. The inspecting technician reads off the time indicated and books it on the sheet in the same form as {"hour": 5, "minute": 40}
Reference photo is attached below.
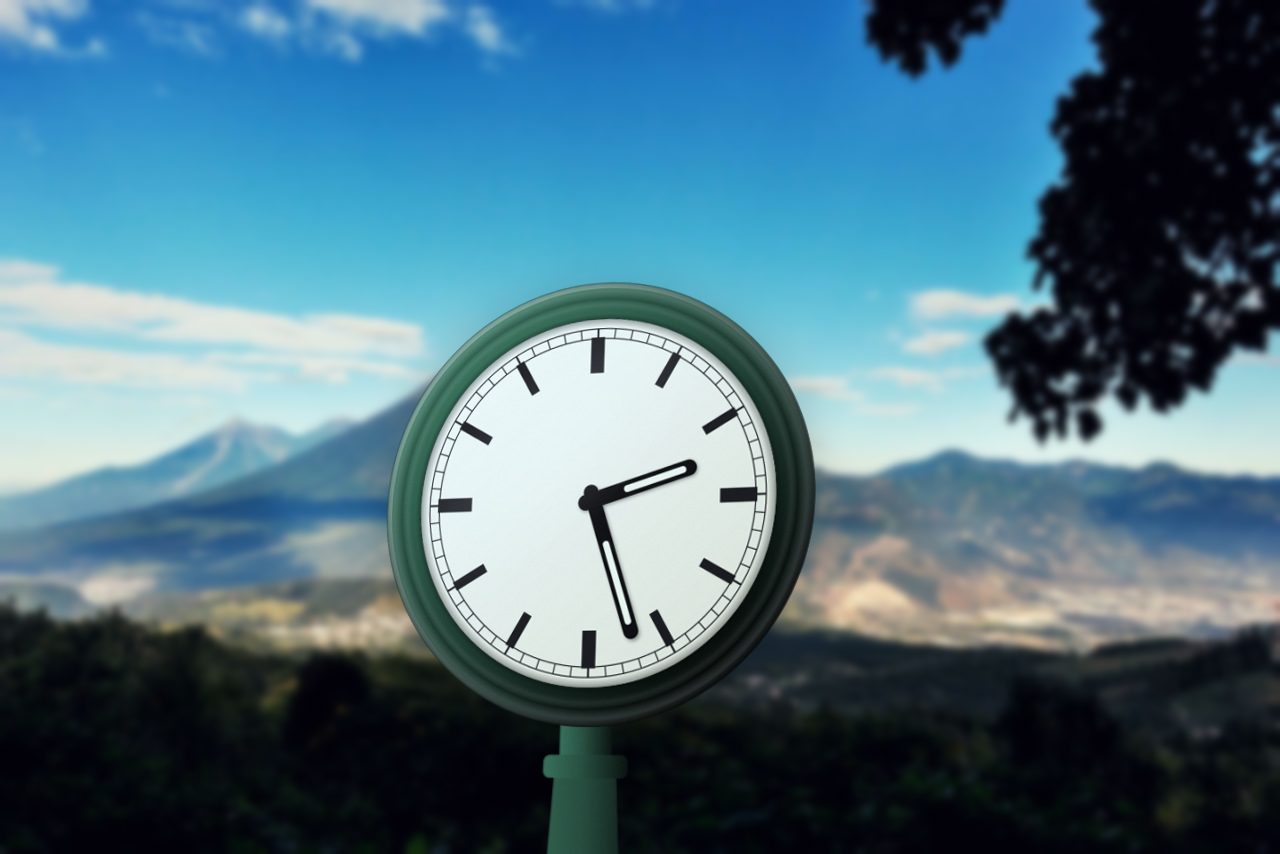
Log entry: {"hour": 2, "minute": 27}
